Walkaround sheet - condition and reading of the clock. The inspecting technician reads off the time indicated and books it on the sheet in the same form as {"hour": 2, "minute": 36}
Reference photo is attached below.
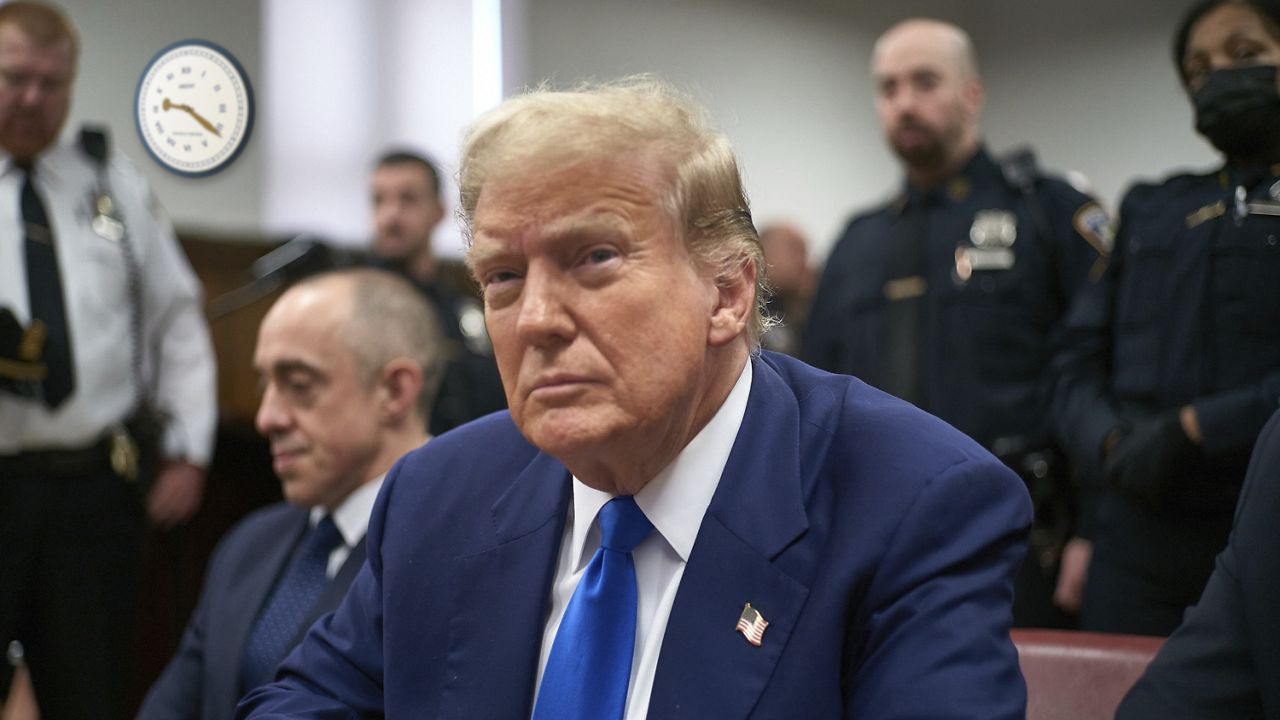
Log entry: {"hour": 9, "minute": 21}
